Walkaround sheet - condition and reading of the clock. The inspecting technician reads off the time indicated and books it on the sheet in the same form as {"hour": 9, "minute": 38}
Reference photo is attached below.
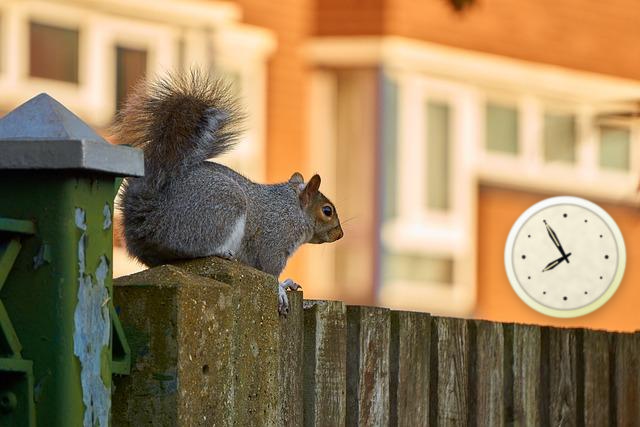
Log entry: {"hour": 7, "minute": 55}
